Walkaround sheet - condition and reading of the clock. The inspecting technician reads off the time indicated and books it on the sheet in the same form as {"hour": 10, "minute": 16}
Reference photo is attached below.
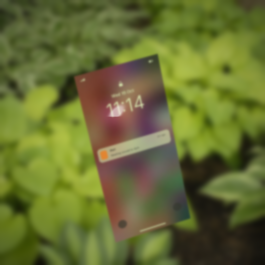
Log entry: {"hour": 11, "minute": 14}
